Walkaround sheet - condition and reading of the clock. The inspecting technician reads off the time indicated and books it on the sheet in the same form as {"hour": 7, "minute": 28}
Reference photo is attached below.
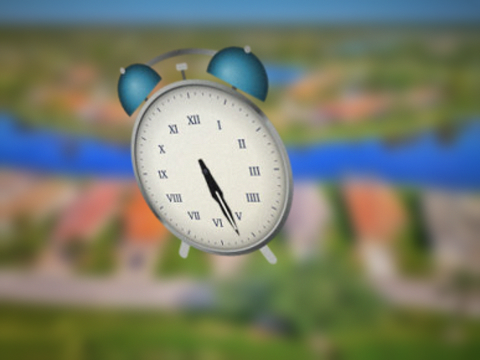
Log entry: {"hour": 5, "minute": 27}
